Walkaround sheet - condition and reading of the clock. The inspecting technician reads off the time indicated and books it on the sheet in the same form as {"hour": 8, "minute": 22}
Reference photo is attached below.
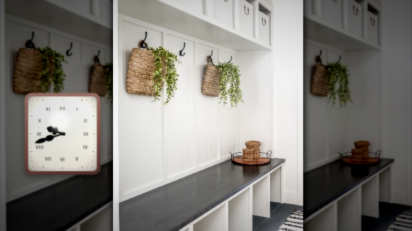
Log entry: {"hour": 9, "minute": 42}
